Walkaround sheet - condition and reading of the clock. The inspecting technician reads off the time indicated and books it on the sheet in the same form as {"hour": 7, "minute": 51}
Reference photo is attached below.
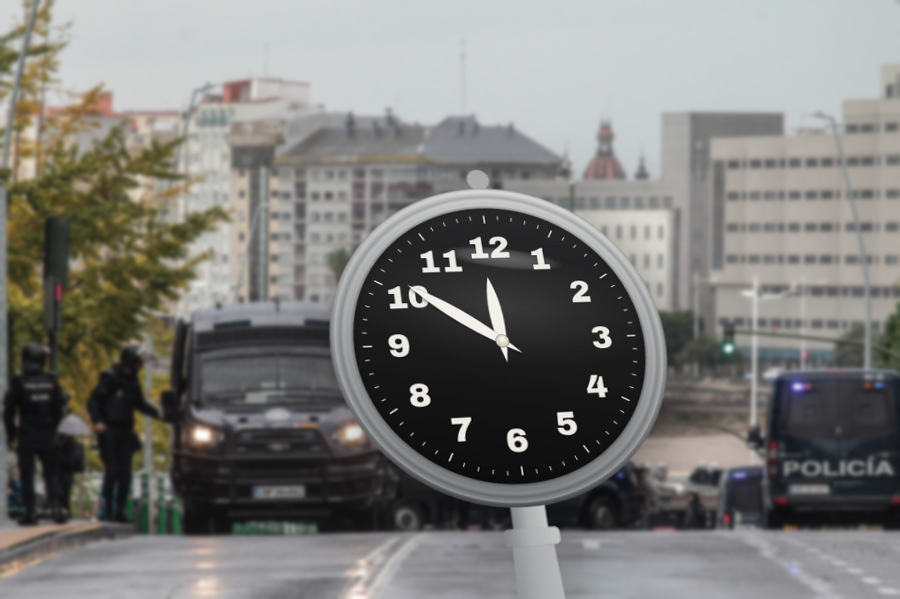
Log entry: {"hour": 11, "minute": 51}
